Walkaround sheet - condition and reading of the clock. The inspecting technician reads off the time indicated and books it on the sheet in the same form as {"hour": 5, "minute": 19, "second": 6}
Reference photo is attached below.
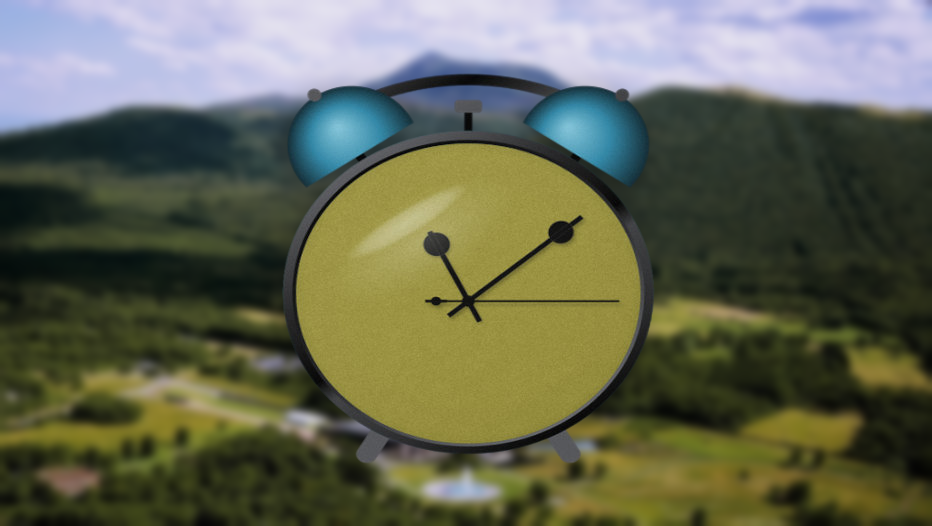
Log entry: {"hour": 11, "minute": 8, "second": 15}
